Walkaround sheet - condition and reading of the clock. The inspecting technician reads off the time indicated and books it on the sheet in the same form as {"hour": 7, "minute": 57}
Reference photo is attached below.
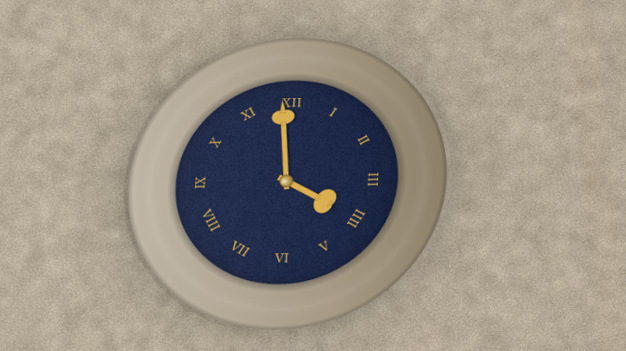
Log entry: {"hour": 3, "minute": 59}
